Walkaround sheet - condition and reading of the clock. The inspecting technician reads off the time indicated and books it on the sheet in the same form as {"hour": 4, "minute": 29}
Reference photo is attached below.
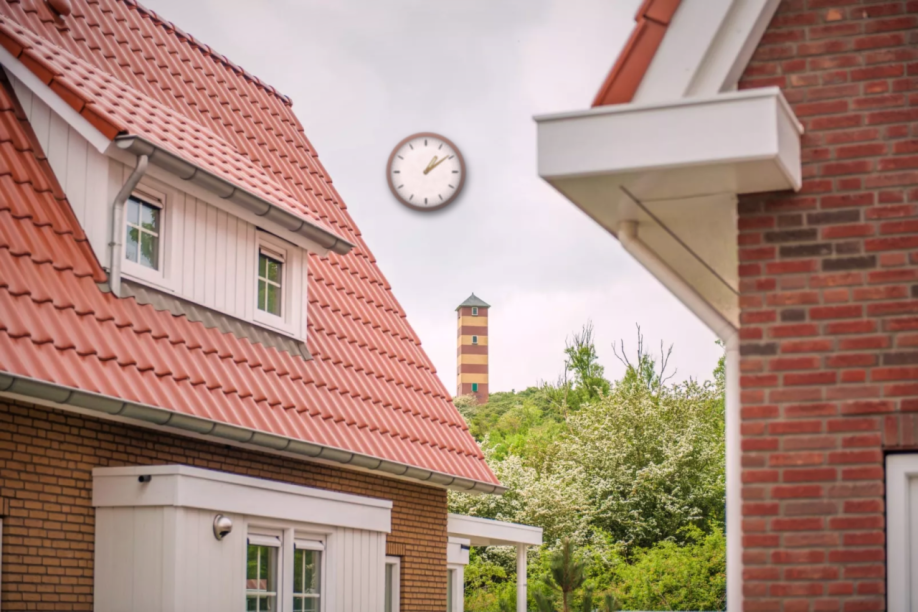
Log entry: {"hour": 1, "minute": 9}
